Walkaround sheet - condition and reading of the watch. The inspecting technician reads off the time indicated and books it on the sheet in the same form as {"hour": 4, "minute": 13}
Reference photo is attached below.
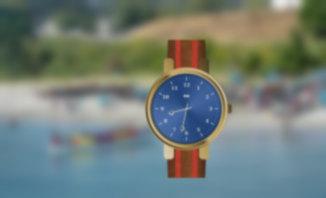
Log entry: {"hour": 8, "minute": 32}
